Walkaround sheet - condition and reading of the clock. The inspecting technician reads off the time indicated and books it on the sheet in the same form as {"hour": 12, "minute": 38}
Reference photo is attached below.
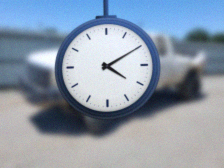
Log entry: {"hour": 4, "minute": 10}
